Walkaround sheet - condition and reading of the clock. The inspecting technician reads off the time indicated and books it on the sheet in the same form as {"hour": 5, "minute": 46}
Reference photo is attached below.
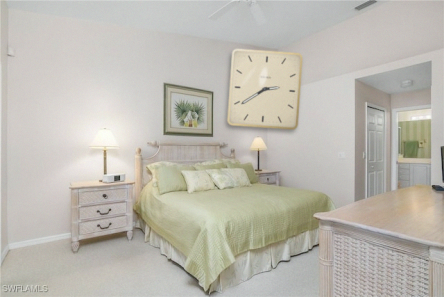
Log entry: {"hour": 2, "minute": 39}
